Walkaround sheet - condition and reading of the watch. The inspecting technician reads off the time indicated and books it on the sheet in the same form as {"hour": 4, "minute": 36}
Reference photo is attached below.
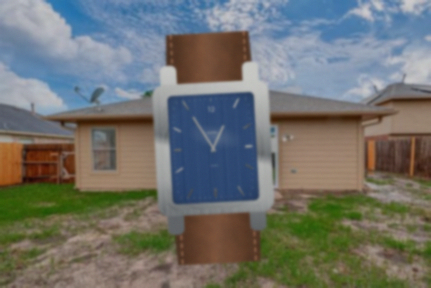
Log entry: {"hour": 12, "minute": 55}
